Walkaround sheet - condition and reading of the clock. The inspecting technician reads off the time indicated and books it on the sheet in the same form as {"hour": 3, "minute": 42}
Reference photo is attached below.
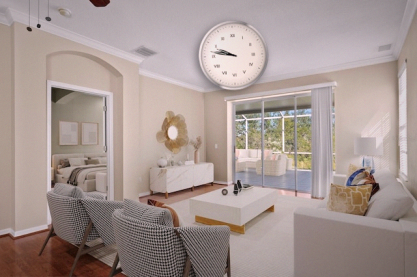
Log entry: {"hour": 9, "minute": 47}
